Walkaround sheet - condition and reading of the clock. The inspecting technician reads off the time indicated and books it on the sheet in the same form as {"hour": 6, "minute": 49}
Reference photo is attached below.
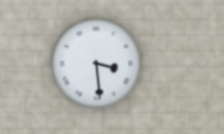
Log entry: {"hour": 3, "minute": 29}
